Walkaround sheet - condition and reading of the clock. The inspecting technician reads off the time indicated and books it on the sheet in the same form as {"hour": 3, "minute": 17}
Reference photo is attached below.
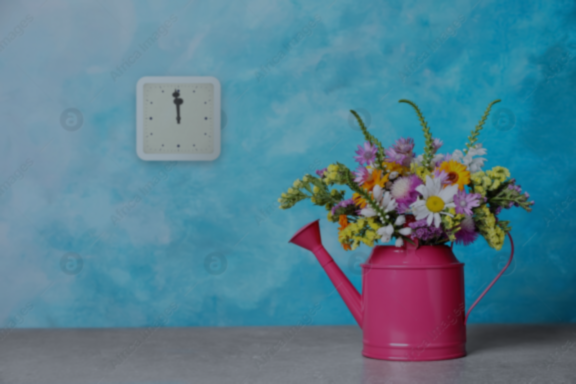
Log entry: {"hour": 11, "minute": 59}
